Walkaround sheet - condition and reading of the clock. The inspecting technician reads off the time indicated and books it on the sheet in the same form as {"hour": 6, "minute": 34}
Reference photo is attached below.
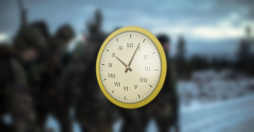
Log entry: {"hour": 10, "minute": 4}
